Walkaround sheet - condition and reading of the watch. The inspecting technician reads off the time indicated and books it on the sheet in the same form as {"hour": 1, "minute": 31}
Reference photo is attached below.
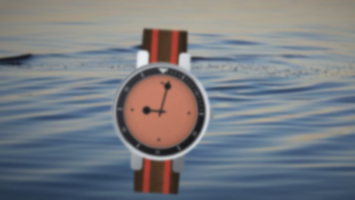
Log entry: {"hour": 9, "minute": 2}
